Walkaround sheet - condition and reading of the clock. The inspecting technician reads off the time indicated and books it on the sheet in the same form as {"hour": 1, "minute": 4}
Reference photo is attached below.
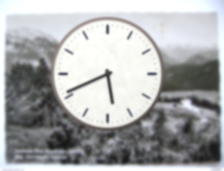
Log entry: {"hour": 5, "minute": 41}
